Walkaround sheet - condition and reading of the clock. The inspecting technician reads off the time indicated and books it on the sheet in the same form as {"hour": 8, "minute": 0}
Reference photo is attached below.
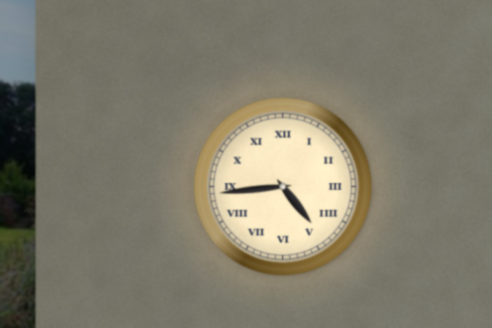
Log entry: {"hour": 4, "minute": 44}
